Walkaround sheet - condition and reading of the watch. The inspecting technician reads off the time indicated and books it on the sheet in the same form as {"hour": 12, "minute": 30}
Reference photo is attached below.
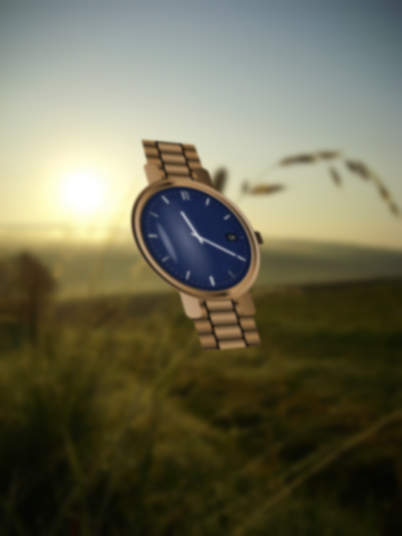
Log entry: {"hour": 11, "minute": 20}
